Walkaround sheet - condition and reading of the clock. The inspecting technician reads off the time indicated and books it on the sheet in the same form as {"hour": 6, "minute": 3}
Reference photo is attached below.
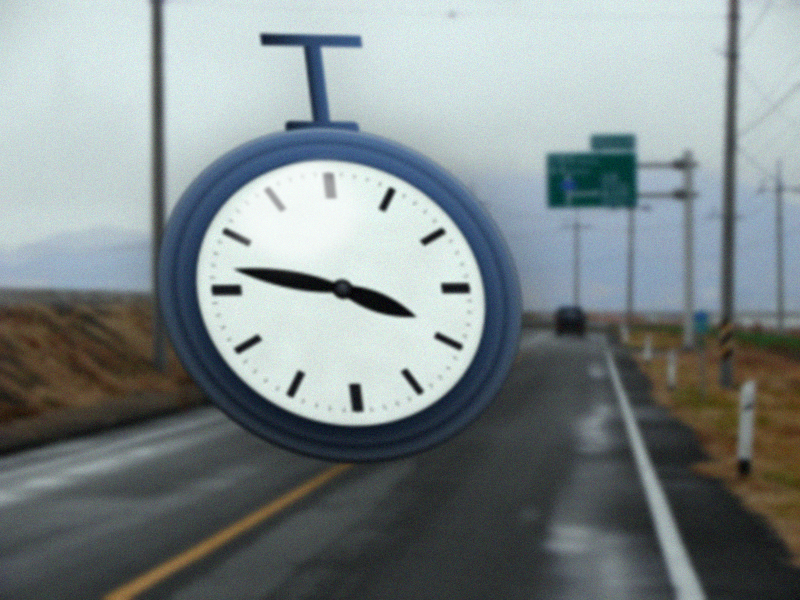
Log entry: {"hour": 3, "minute": 47}
